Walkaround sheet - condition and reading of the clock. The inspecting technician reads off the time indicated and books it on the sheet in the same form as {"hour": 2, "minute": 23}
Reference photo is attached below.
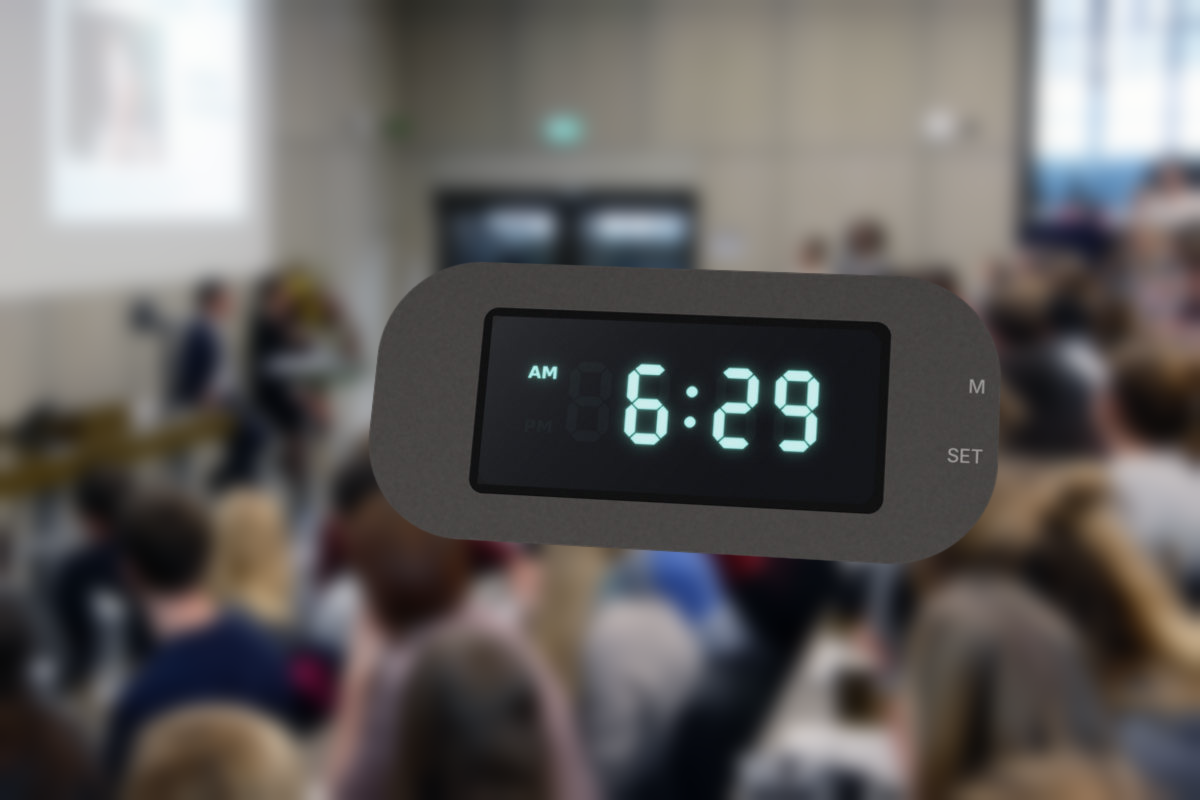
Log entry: {"hour": 6, "minute": 29}
